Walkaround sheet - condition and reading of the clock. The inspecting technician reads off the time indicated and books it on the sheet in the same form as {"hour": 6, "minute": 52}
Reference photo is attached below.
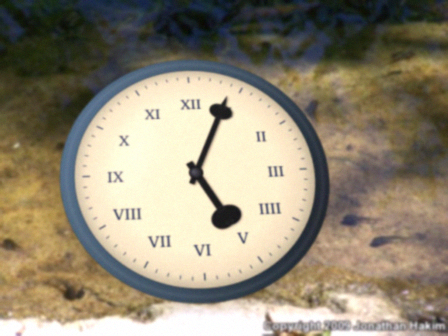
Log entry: {"hour": 5, "minute": 4}
